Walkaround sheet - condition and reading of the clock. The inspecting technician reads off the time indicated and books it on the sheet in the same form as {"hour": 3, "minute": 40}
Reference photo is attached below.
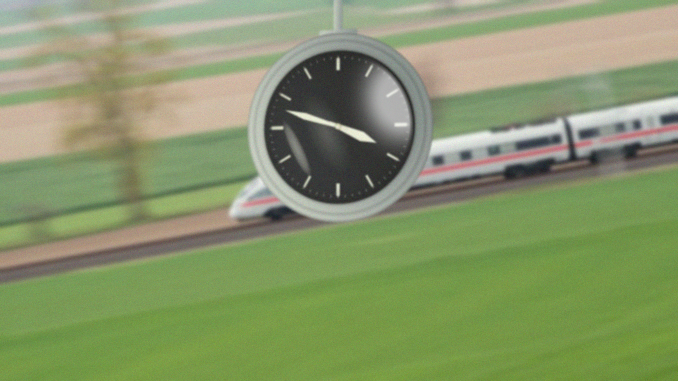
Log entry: {"hour": 3, "minute": 48}
